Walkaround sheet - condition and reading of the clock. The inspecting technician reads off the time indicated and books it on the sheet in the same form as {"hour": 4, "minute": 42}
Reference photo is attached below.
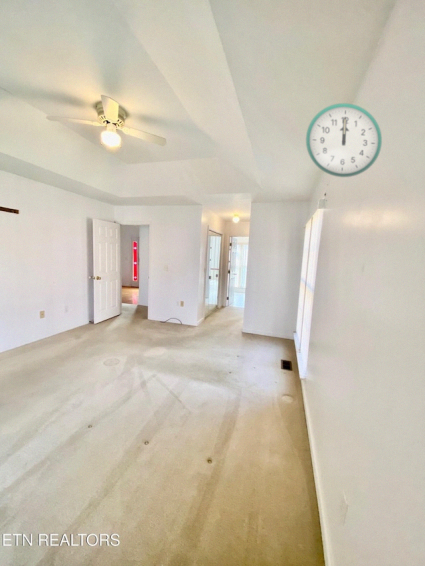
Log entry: {"hour": 12, "minute": 0}
